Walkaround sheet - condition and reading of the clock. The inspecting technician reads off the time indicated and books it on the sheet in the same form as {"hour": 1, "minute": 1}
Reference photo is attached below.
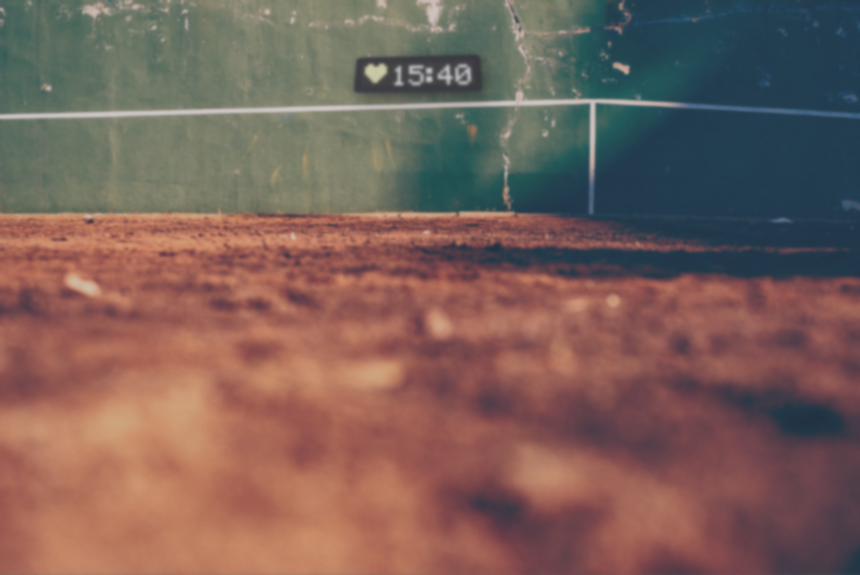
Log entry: {"hour": 15, "minute": 40}
